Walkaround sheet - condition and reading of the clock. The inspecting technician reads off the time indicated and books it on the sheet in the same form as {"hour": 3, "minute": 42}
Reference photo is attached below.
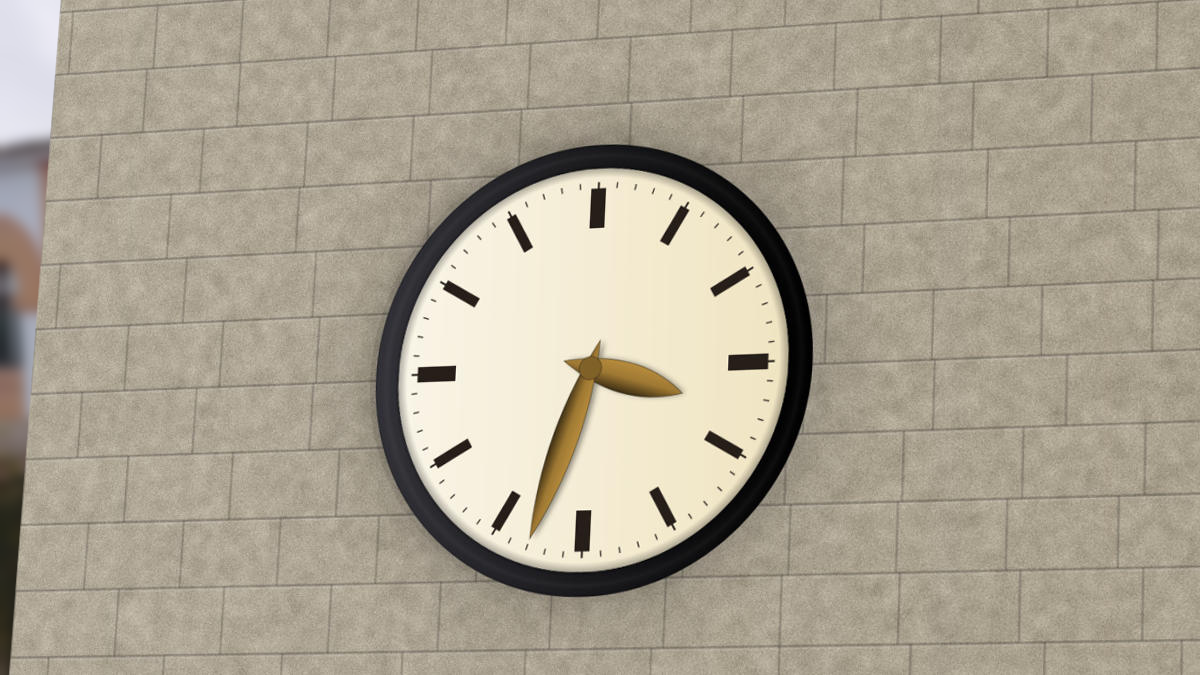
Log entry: {"hour": 3, "minute": 33}
